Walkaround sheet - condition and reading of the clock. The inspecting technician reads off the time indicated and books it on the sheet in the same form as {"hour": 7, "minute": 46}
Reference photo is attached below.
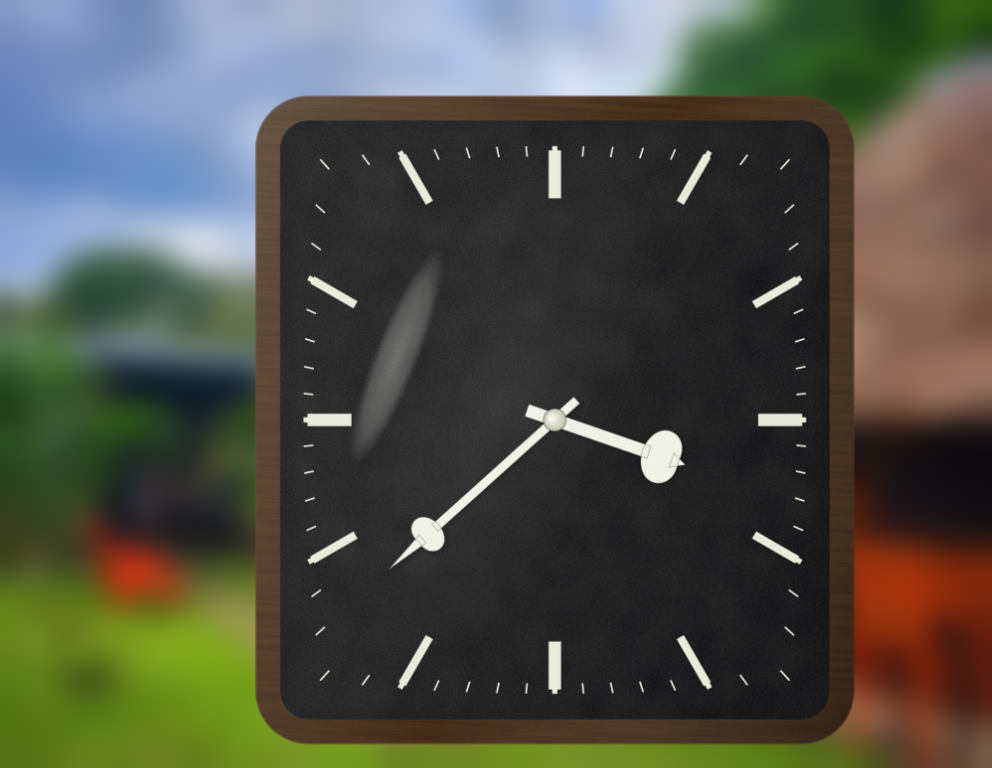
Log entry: {"hour": 3, "minute": 38}
